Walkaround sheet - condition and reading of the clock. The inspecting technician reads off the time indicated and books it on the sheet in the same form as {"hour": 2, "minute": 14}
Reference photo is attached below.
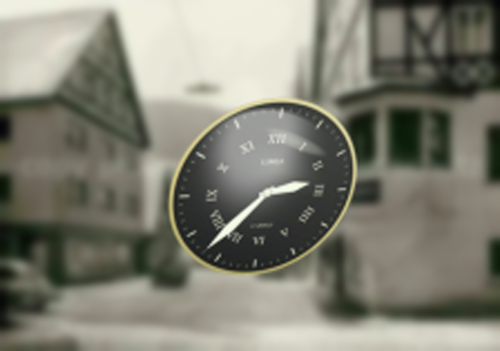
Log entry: {"hour": 2, "minute": 37}
